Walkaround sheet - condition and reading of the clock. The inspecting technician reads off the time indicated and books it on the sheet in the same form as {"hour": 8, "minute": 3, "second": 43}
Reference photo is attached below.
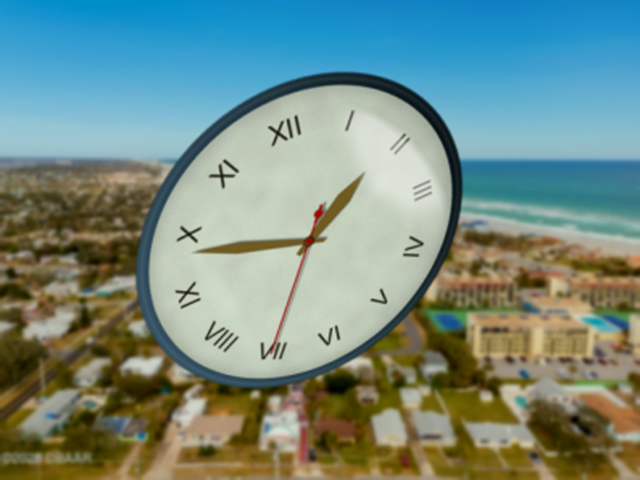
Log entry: {"hour": 1, "minute": 48, "second": 35}
